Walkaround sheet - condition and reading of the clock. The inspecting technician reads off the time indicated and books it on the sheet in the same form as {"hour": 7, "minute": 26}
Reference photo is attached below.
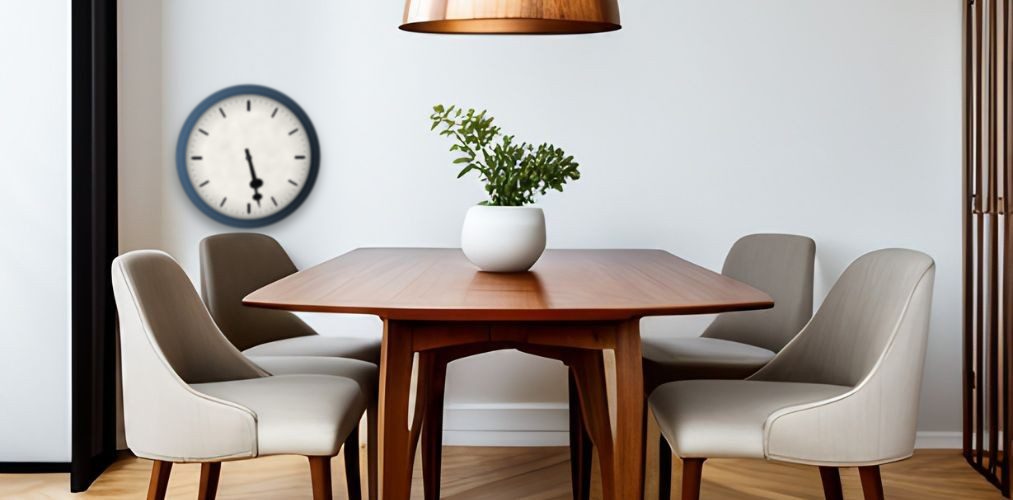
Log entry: {"hour": 5, "minute": 28}
